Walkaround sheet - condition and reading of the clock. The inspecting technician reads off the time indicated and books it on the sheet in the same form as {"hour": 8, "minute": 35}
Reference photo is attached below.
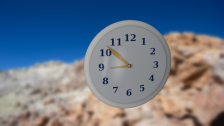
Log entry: {"hour": 8, "minute": 52}
